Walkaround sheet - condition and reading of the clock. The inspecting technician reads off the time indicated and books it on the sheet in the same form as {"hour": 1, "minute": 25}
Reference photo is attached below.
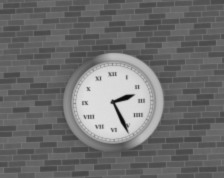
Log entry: {"hour": 2, "minute": 26}
